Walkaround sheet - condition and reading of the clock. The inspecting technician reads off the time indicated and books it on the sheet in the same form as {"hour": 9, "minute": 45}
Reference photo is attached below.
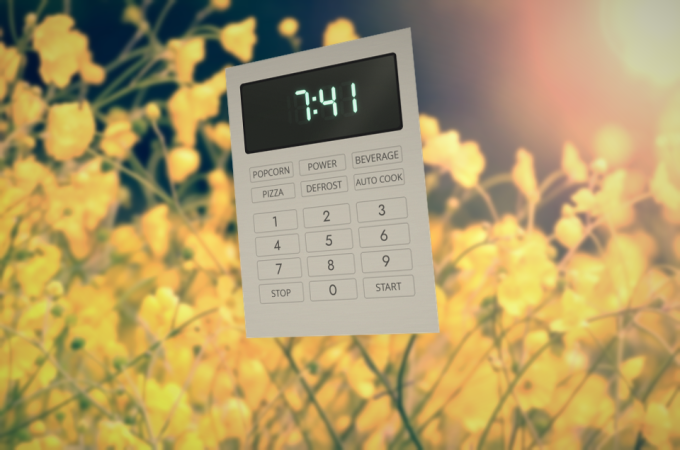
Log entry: {"hour": 7, "minute": 41}
